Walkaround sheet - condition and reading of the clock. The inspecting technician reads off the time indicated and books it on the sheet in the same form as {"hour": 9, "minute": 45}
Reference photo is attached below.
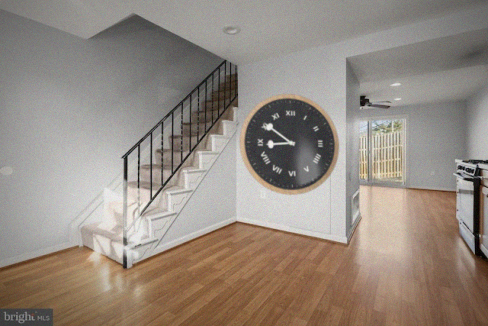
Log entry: {"hour": 8, "minute": 51}
